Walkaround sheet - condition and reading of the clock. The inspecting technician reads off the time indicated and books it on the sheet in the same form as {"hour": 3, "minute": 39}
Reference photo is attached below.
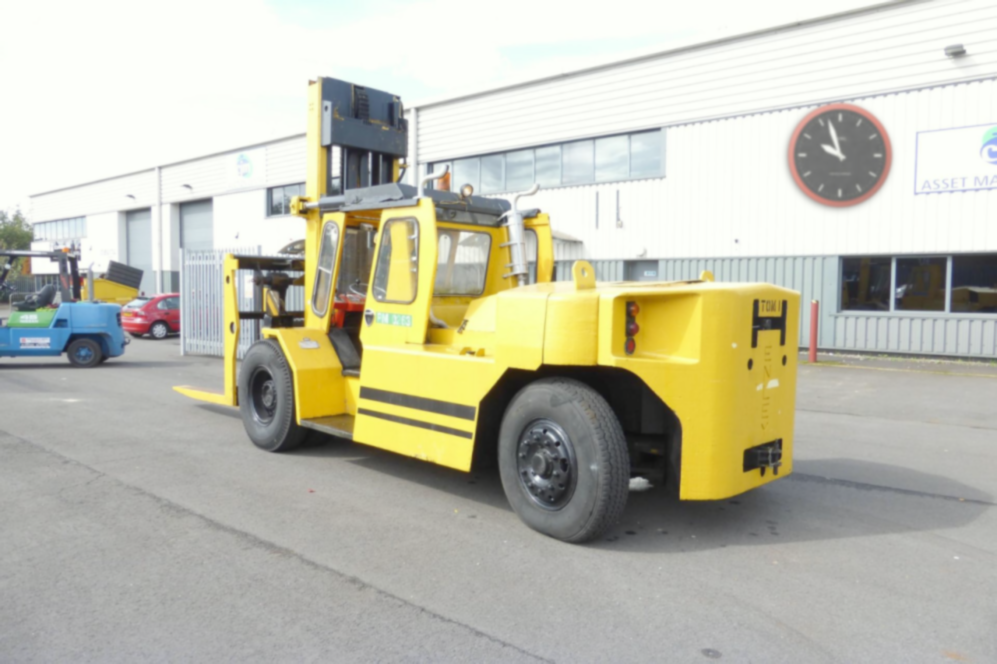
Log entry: {"hour": 9, "minute": 57}
